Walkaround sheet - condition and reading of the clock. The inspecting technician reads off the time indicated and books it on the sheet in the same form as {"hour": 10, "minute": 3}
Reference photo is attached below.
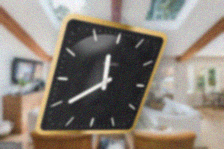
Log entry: {"hour": 11, "minute": 39}
